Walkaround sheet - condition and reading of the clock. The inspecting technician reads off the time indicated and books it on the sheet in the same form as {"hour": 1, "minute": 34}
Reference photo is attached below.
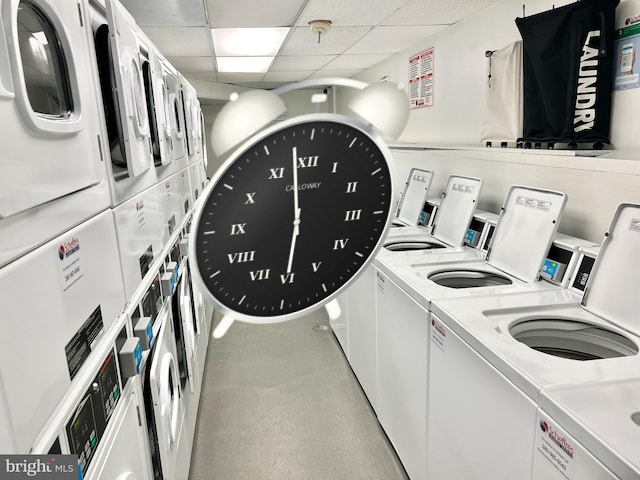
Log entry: {"hour": 5, "minute": 58}
